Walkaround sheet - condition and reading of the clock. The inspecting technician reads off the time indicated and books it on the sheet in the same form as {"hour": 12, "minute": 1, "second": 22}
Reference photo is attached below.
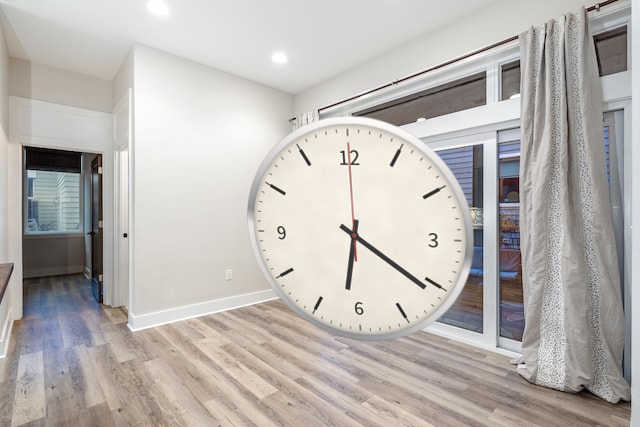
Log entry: {"hour": 6, "minute": 21, "second": 0}
